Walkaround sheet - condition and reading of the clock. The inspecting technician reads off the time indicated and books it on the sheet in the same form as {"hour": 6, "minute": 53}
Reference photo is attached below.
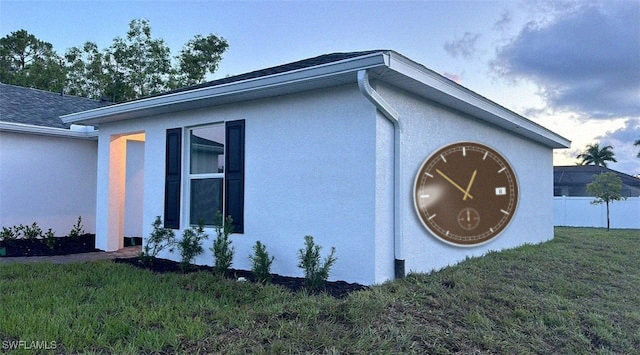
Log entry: {"hour": 12, "minute": 52}
